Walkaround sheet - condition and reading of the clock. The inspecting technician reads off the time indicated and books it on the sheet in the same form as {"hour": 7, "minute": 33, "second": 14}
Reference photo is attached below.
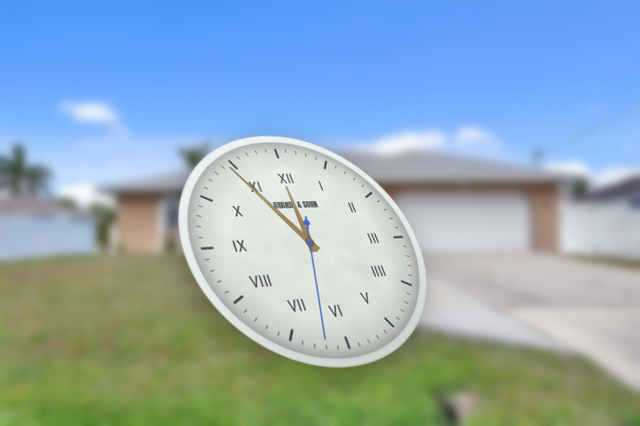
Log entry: {"hour": 11, "minute": 54, "second": 32}
